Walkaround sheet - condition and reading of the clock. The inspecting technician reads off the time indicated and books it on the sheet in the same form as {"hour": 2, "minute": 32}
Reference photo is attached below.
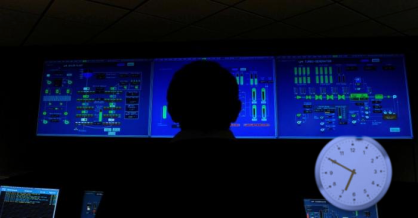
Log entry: {"hour": 6, "minute": 50}
